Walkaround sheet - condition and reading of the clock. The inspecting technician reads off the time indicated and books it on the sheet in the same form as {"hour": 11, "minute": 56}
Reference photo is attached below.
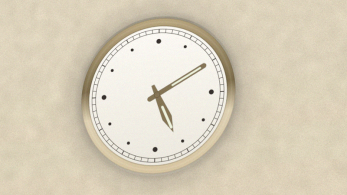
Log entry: {"hour": 5, "minute": 10}
